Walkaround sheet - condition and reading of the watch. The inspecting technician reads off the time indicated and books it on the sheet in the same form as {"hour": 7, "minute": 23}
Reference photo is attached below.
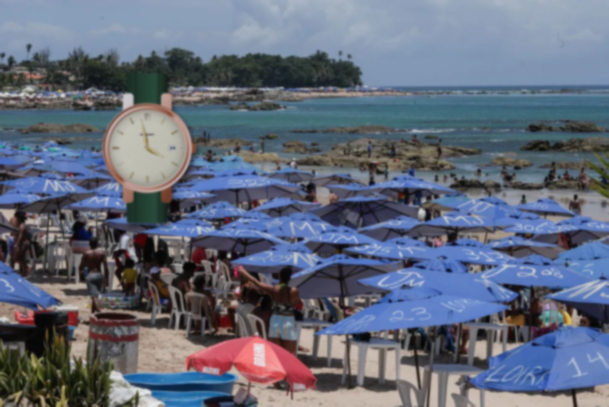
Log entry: {"hour": 3, "minute": 58}
